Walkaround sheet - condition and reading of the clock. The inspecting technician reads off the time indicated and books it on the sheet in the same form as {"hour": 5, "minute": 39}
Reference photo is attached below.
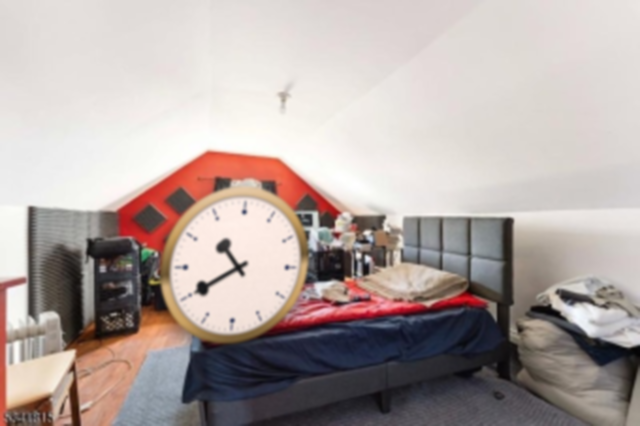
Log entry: {"hour": 10, "minute": 40}
